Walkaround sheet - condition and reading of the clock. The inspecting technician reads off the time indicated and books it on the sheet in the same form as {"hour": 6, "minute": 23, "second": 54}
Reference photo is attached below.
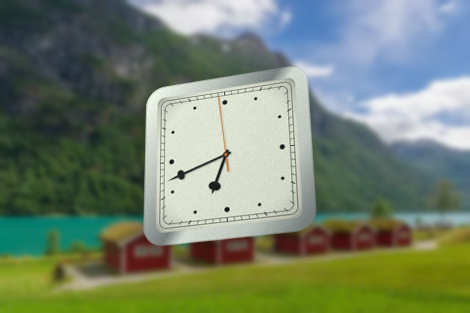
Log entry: {"hour": 6, "minute": 41, "second": 59}
